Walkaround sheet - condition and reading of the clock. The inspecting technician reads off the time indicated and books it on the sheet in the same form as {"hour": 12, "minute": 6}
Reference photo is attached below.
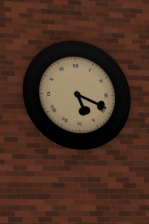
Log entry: {"hour": 5, "minute": 19}
